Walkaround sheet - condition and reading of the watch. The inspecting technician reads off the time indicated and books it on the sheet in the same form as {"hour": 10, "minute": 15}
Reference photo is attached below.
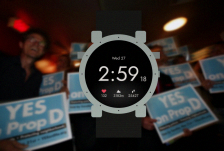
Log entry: {"hour": 2, "minute": 59}
